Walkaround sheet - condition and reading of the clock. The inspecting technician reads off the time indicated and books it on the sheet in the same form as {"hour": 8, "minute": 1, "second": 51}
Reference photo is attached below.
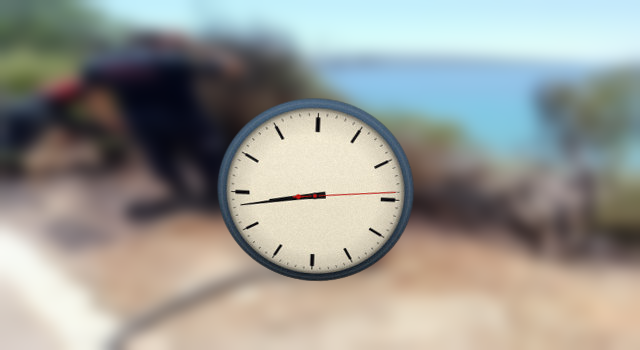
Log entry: {"hour": 8, "minute": 43, "second": 14}
